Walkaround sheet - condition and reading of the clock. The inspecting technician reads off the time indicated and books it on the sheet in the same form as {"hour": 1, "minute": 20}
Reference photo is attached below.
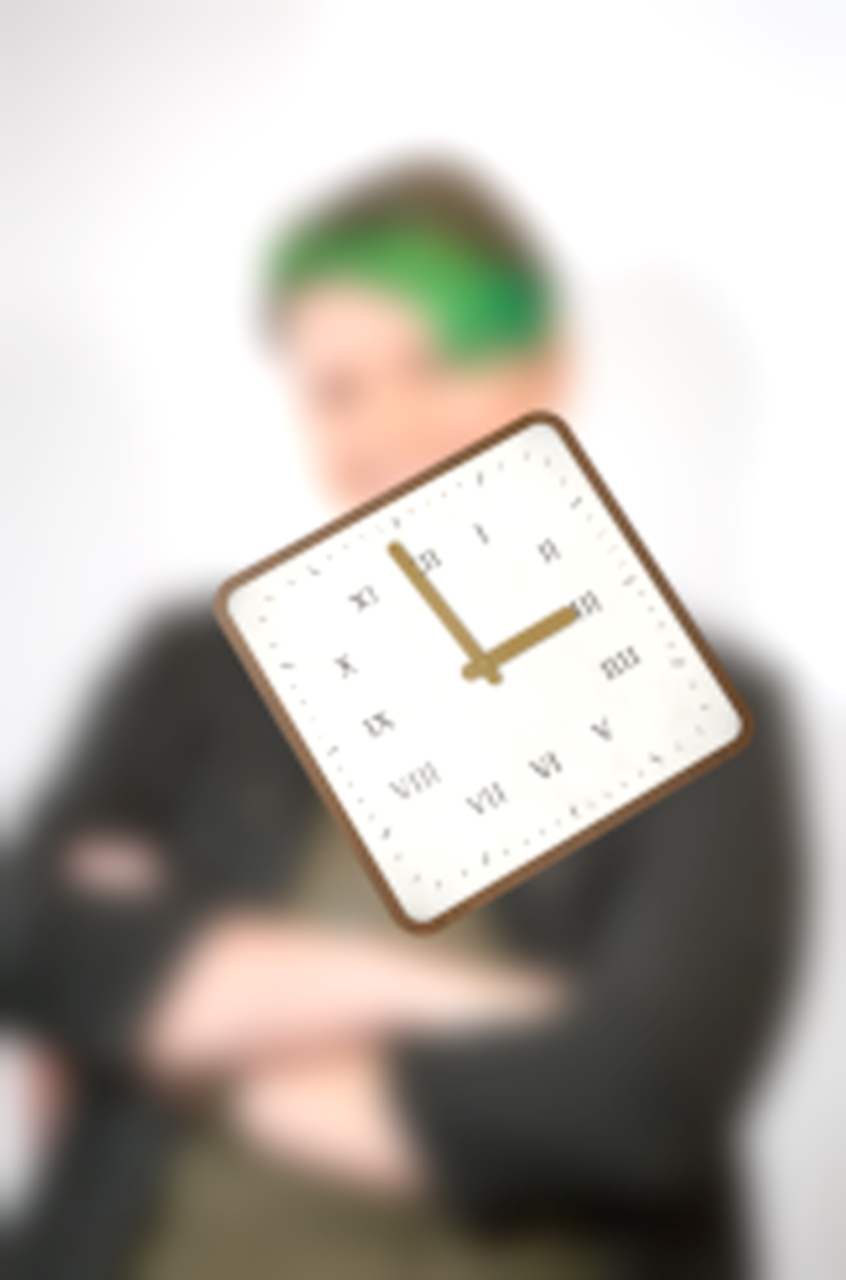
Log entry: {"hour": 2, "minute": 59}
